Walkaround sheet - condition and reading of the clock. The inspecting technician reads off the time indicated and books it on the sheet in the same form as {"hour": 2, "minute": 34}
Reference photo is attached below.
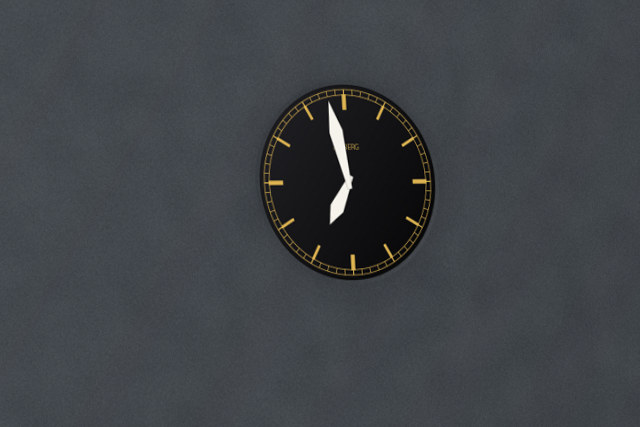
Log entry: {"hour": 6, "minute": 58}
